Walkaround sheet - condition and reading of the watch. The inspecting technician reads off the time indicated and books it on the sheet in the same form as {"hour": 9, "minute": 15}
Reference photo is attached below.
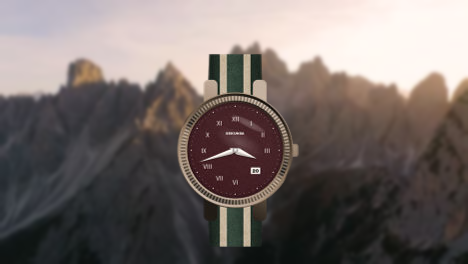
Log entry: {"hour": 3, "minute": 42}
